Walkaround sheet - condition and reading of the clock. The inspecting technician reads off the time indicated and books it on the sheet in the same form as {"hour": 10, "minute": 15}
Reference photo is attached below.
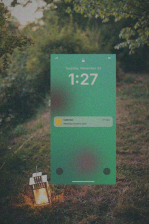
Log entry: {"hour": 1, "minute": 27}
